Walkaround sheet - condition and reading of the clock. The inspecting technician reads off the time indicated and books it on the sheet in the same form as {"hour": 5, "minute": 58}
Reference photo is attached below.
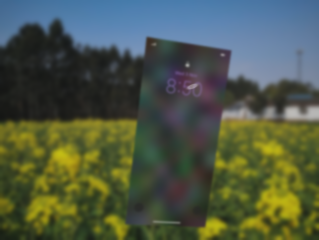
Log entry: {"hour": 8, "minute": 50}
